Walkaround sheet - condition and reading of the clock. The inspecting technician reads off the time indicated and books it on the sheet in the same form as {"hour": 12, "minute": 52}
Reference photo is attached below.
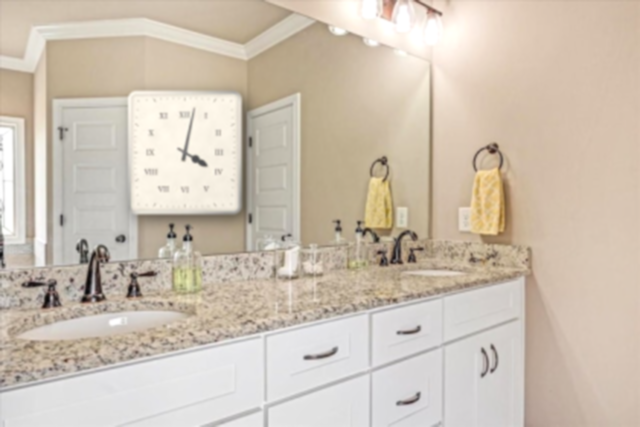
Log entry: {"hour": 4, "minute": 2}
